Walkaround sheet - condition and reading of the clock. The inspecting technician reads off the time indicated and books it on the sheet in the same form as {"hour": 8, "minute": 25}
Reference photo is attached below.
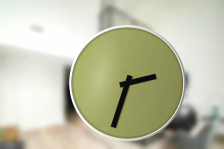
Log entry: {"hour": 2, "minute": 33}
